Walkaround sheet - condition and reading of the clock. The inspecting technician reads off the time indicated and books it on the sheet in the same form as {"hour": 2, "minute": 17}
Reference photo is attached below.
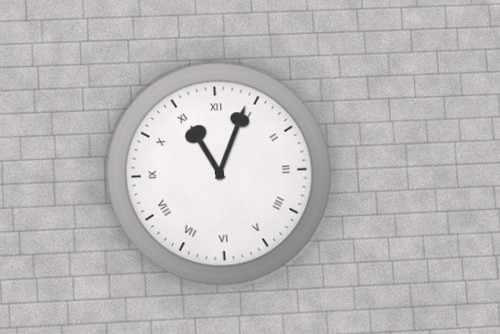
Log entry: {"hour": 11, "minute": 4}
